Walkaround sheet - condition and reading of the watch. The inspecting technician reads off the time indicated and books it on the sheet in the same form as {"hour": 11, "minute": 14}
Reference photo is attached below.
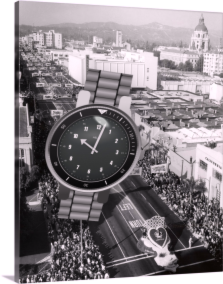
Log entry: {"hour": 10, "minute": 2}
